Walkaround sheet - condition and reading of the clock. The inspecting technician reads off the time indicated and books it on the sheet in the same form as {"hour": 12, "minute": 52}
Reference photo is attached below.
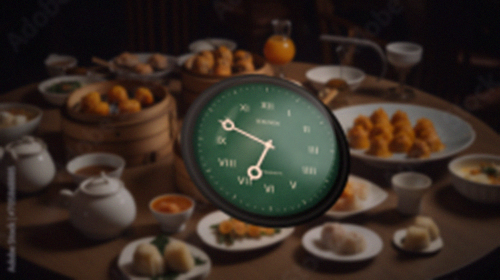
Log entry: {"hour": 6, "minute": 49}
